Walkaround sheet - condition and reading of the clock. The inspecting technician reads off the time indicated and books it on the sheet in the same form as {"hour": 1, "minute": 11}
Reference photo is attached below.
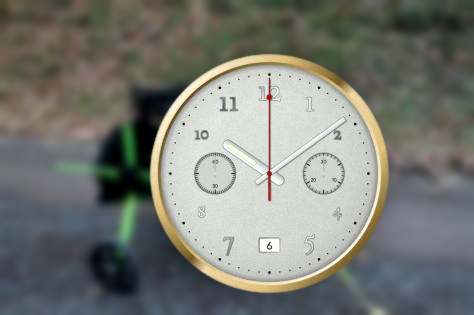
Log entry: {"hour": 10, "minute": 9}
